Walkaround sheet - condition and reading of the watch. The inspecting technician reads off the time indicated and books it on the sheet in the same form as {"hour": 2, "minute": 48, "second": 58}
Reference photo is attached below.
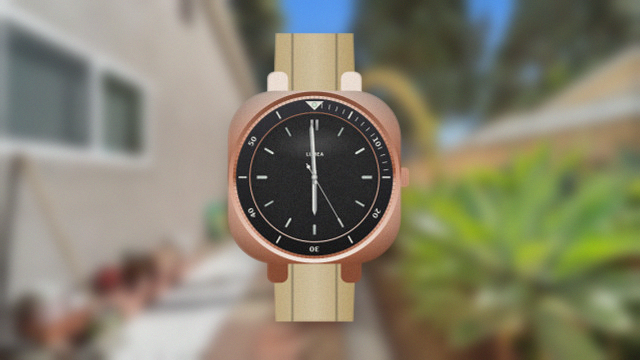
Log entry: {"hour": 5, "minute": 59, "second": 25}
